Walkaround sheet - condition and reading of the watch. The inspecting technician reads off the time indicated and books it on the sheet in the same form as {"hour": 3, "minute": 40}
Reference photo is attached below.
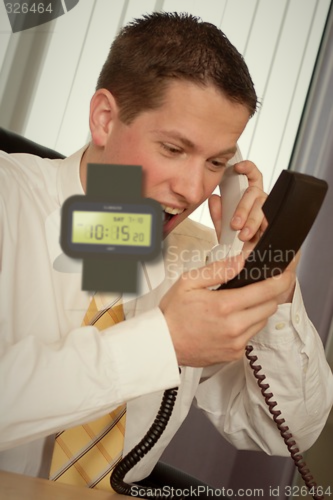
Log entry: {"hour": 10, "minute": 15}
